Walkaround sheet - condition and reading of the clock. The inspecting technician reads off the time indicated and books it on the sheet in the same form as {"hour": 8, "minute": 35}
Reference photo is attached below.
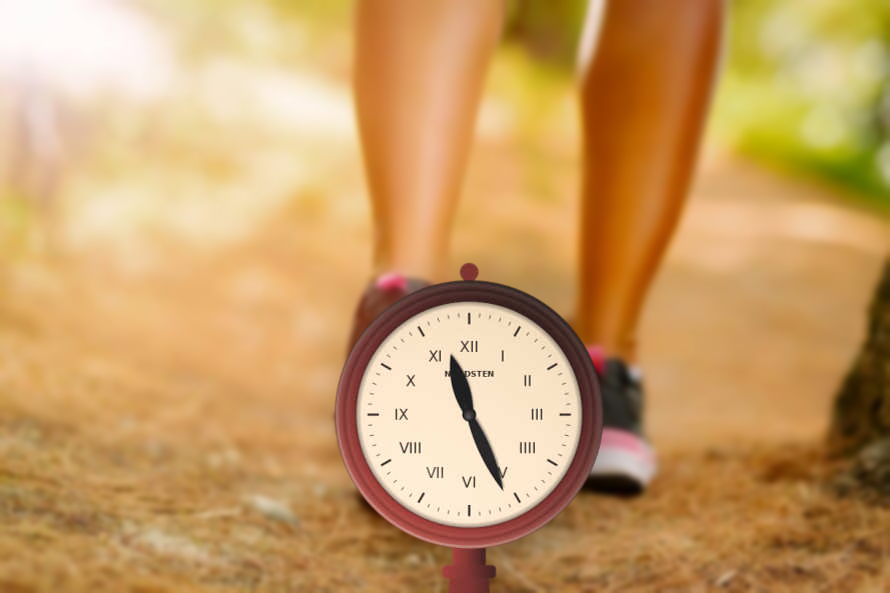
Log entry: {"hour": 11, "minute": 26}
